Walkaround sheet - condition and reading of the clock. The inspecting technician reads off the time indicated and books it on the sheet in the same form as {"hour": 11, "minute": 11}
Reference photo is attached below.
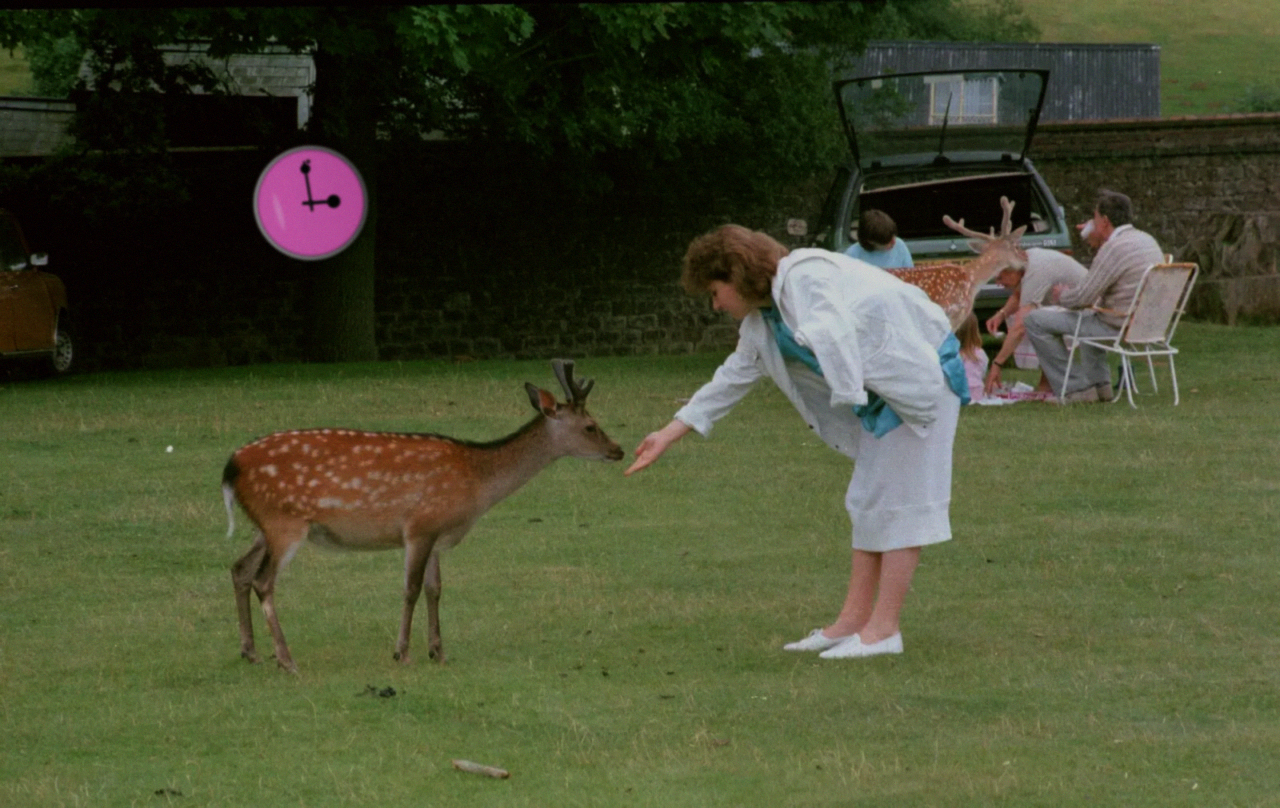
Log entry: {"hour": 2, "minute": 59}
